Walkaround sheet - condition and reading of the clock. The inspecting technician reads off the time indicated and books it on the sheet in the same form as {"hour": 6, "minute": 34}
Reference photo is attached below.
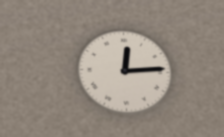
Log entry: {"hour": 12, "minute": 14}
